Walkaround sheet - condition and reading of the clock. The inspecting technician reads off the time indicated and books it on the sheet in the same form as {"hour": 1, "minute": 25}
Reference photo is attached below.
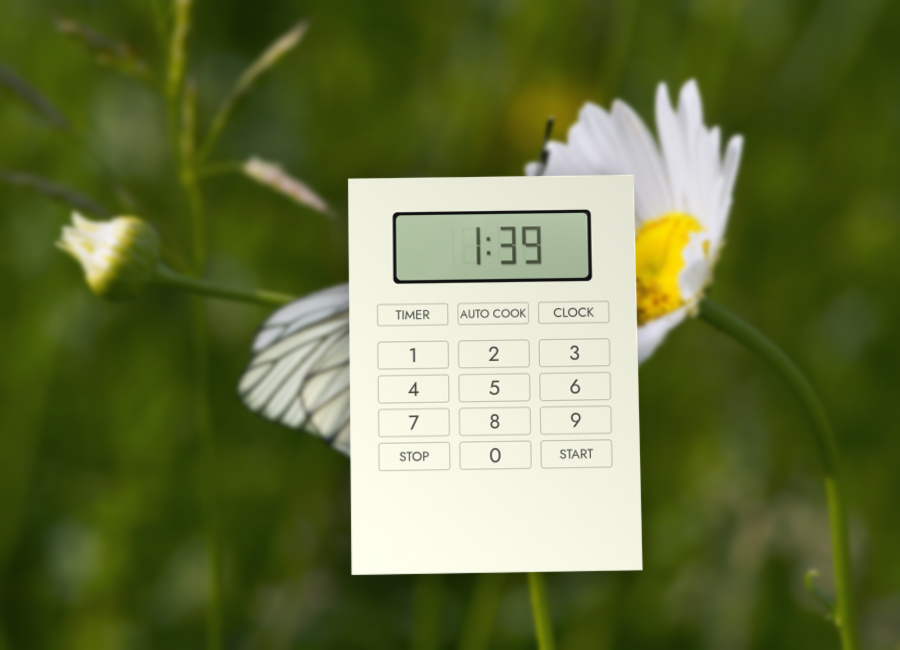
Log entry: {"hour": 1, "minute": 39}
